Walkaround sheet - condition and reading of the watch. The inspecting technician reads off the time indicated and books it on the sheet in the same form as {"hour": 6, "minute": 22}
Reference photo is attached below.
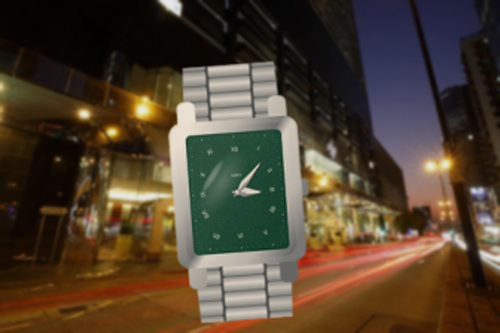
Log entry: {"hour": 3, "minute": 7}
